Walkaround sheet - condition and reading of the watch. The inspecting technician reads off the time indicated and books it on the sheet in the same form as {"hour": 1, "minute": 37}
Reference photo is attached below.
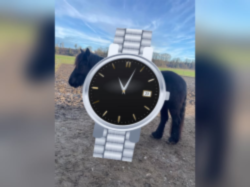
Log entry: {"hour": 11, "minute": 3}
